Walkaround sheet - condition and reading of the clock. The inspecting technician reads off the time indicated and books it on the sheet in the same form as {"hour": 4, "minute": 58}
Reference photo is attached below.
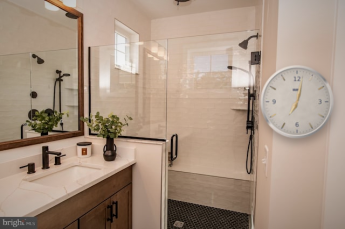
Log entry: {"hour": 7, "minute": 2}
